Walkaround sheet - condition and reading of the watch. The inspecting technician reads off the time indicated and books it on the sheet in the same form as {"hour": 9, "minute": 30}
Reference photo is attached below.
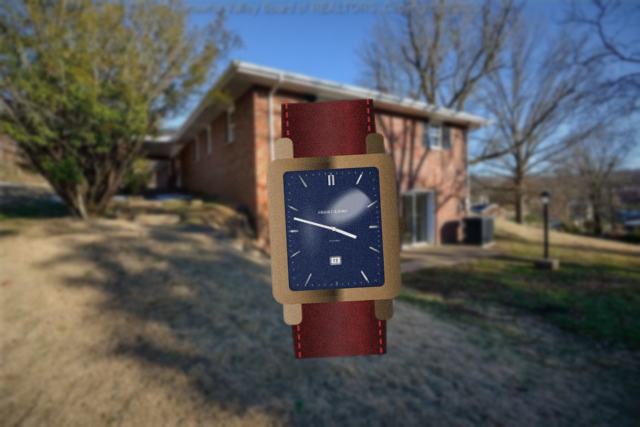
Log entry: {"hour": 3, "minute": 48}
